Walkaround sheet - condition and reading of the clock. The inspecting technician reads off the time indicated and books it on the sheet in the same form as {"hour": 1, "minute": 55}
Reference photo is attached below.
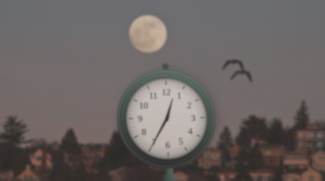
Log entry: {"hour": 12, "minute": 35}
